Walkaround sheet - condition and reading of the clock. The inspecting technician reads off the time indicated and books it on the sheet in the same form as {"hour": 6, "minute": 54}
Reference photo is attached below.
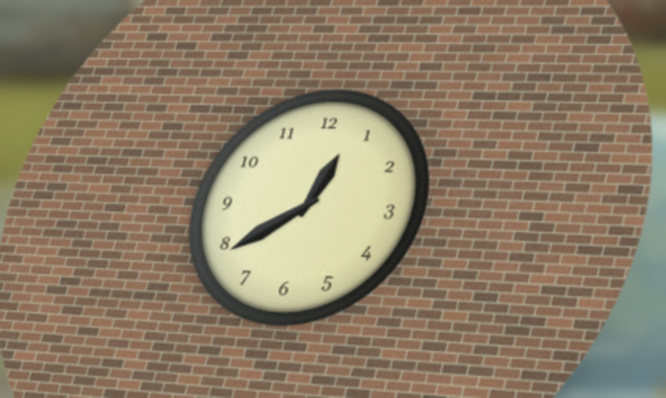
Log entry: {"hour": 12, "minute": 39}
